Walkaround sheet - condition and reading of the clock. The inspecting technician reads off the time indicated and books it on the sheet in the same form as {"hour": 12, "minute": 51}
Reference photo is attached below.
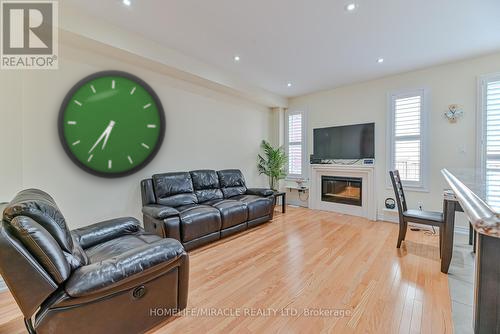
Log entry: {"hour": 6, "minute": 36}
